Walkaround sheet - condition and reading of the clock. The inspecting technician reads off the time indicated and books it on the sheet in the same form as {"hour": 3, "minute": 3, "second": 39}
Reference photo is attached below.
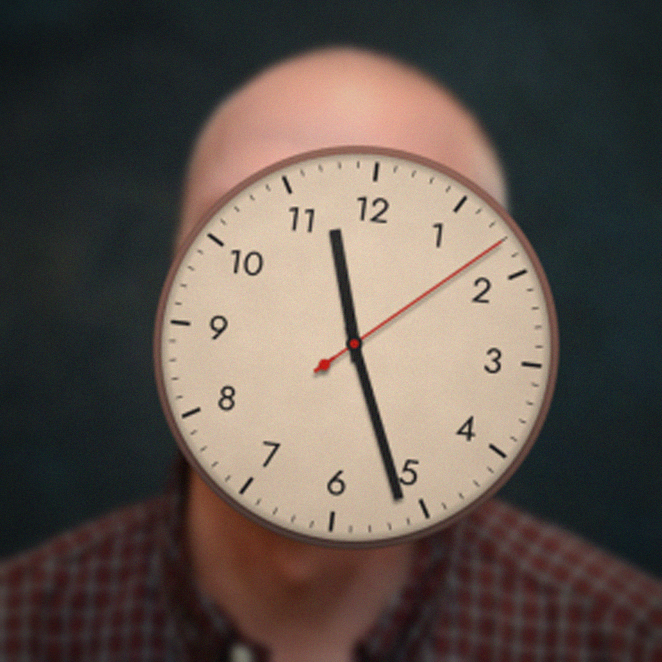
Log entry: {"hour": 11, "minute": 26, "second": 8}
